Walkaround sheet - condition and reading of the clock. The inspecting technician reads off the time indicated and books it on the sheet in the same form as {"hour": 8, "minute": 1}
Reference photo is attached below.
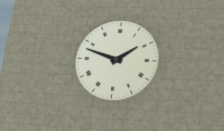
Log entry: {"hour": 1, "minute": 48}
